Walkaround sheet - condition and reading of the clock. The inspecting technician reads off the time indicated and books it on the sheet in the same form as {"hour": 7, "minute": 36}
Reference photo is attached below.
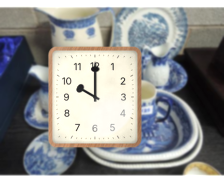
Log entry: {"hour": 10, "minute": 0}
